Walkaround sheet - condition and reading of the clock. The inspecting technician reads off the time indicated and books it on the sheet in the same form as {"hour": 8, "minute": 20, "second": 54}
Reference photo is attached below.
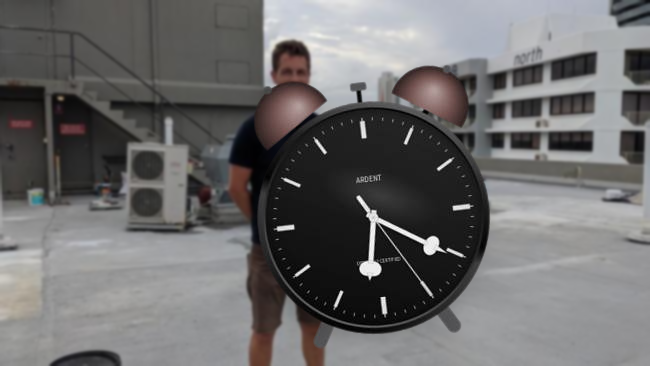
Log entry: {"hour": 6, "minute": 20, "second": 25}
